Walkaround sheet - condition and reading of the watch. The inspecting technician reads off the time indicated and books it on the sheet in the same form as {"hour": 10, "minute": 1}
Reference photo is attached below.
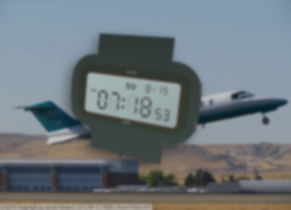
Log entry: {"hour": 7, "minute": 18}
